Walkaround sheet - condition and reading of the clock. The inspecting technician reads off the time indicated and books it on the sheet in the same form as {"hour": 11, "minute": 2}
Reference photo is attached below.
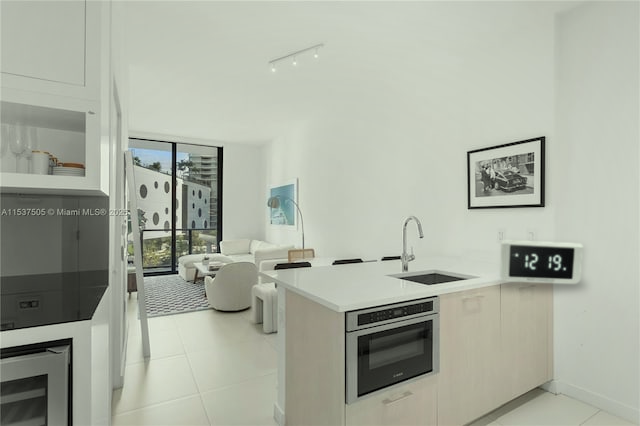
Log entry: {"hour": 12, "minute": 19}
